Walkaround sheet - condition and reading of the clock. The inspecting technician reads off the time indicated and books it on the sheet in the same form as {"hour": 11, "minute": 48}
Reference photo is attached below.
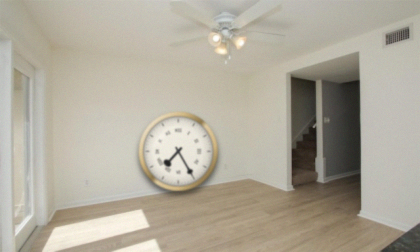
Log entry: {"hour": 7, "minute": 25}
